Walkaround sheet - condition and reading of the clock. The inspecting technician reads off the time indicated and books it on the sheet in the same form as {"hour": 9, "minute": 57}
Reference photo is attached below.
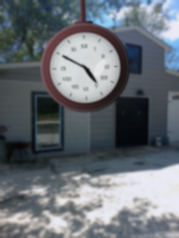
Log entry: {"hour": 4, "minute": 50}
